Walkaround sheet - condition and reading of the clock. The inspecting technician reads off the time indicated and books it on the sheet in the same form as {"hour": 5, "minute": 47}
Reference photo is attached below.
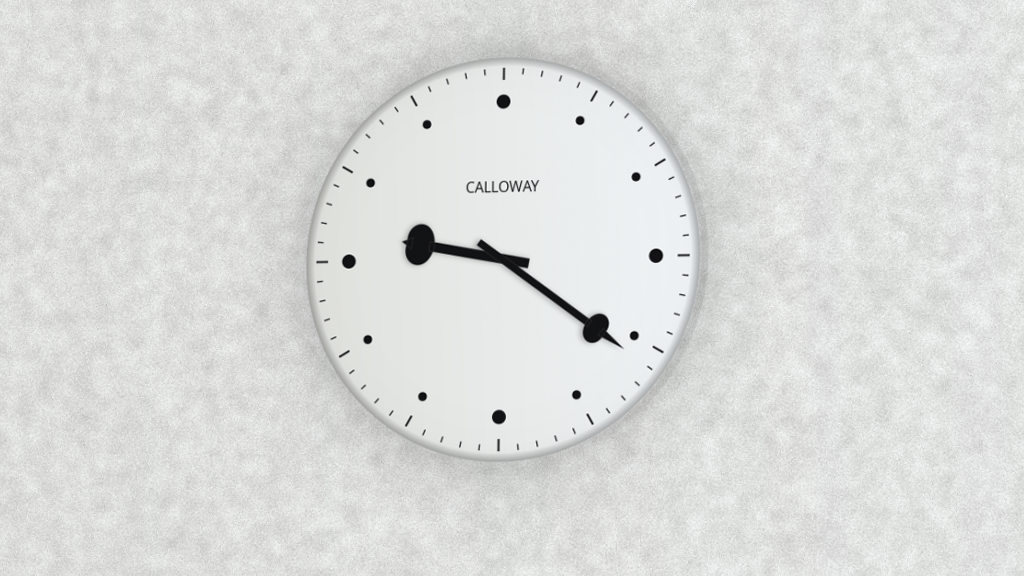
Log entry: {"hour": 9, "minute": 21}
